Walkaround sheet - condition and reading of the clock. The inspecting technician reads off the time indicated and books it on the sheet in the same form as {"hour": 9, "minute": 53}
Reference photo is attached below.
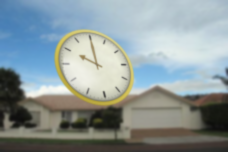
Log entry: {"hour": 10, "minute": 0}
